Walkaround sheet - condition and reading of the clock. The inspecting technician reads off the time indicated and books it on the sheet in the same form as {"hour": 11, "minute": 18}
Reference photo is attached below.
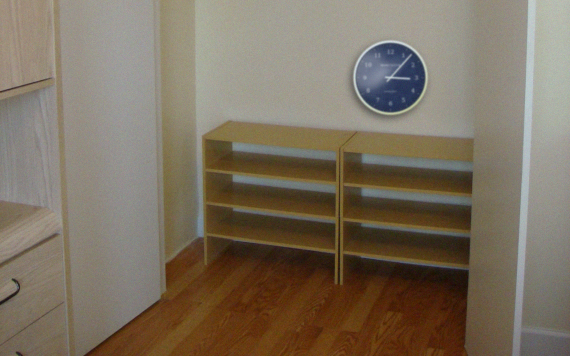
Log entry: {"hour": 3, "minute": 7}
